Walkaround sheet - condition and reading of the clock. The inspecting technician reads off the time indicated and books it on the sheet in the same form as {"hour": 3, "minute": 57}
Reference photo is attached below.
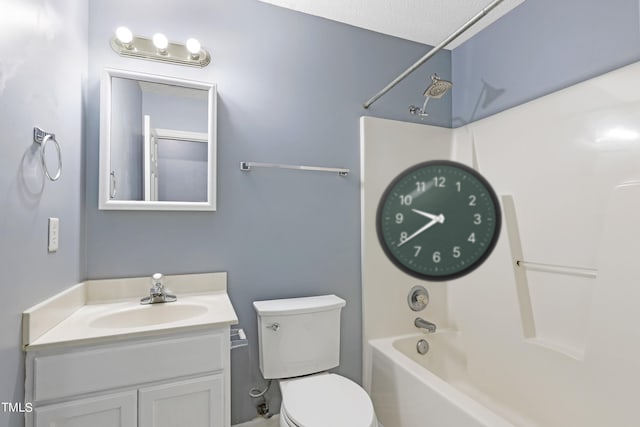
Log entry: {"hour": 9, "minute": 39}
